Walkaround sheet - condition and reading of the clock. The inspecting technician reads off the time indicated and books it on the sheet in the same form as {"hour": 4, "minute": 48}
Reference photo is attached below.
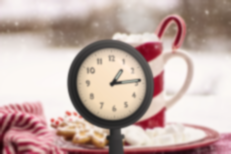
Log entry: {"hour": 1, "minute": 14}
